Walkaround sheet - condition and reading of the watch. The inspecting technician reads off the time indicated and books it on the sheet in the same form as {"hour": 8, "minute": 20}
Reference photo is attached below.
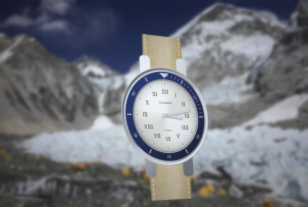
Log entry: {"hour": 3, "minute": 13}
